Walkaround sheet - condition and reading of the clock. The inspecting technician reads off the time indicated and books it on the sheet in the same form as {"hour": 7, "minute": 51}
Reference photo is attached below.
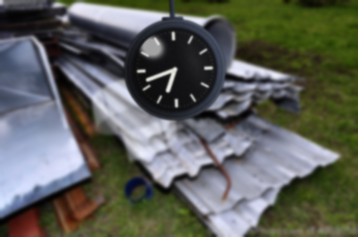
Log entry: {"hour": 6, "minute": 42}
